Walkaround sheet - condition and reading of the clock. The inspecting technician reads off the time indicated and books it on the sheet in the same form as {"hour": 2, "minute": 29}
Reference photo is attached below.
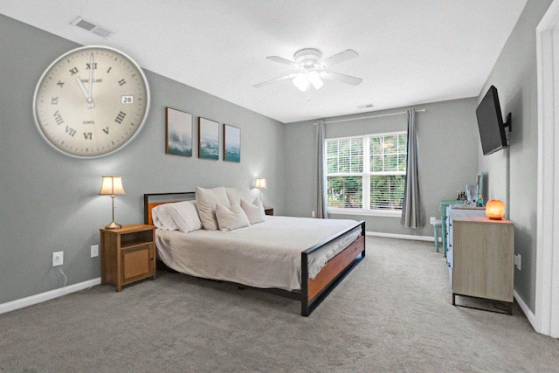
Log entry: {"hour": 11, "minute": 0}
